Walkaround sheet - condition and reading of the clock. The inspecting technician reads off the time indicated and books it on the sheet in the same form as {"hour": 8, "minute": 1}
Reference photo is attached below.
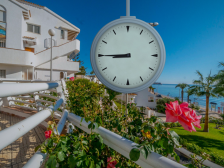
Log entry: {"hour": 8, "minute": 45}
